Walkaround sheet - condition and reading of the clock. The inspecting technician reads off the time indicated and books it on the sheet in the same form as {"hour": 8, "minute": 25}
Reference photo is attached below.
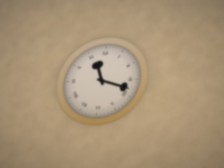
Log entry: {"hour": 11, "minute": 18}
